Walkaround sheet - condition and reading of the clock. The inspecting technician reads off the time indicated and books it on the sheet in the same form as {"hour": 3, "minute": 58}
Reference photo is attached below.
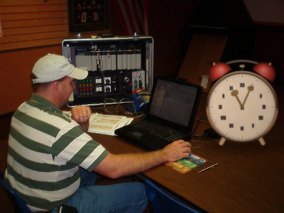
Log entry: {"hour": 11, "minute": 4}
